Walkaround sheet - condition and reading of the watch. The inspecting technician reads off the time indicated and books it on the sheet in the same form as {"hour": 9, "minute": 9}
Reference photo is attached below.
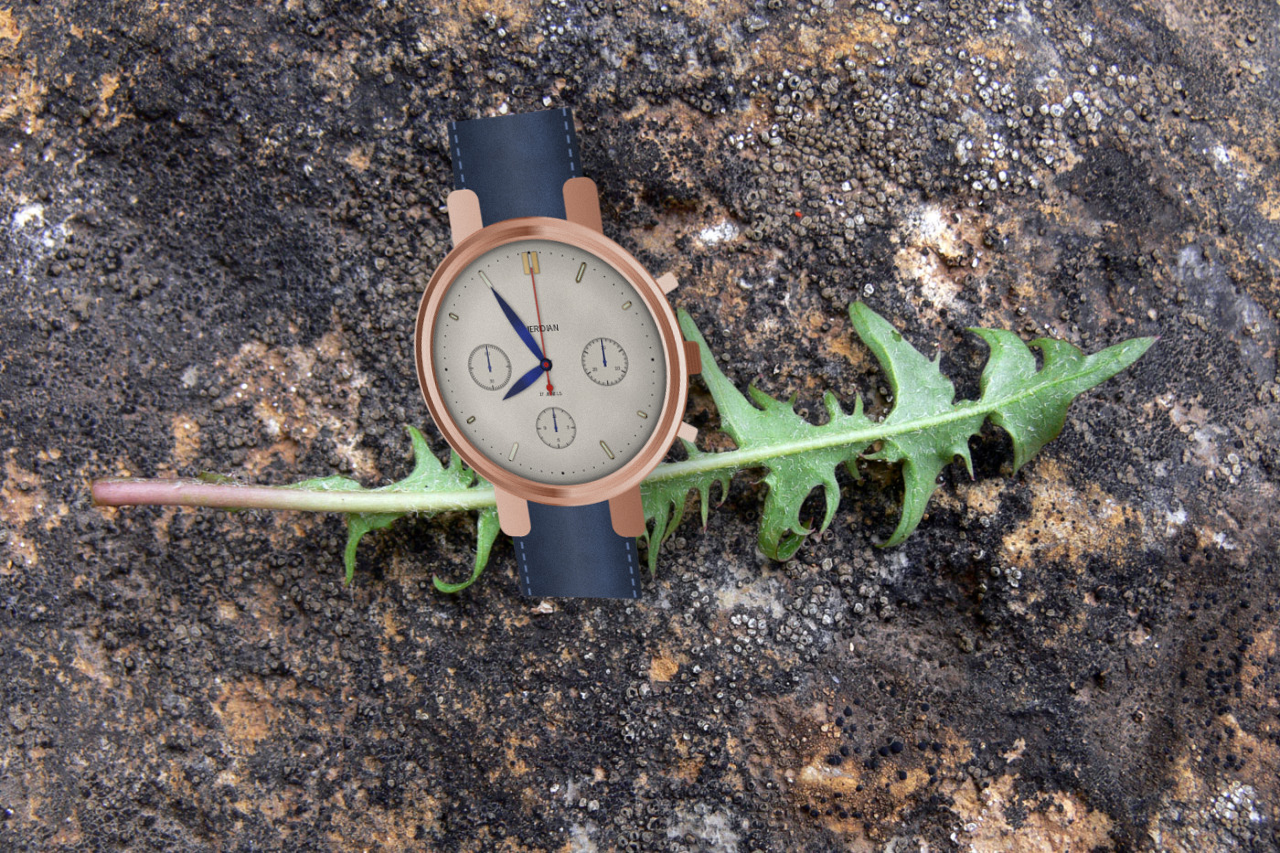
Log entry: {"hour": 7, "minute": 55}
